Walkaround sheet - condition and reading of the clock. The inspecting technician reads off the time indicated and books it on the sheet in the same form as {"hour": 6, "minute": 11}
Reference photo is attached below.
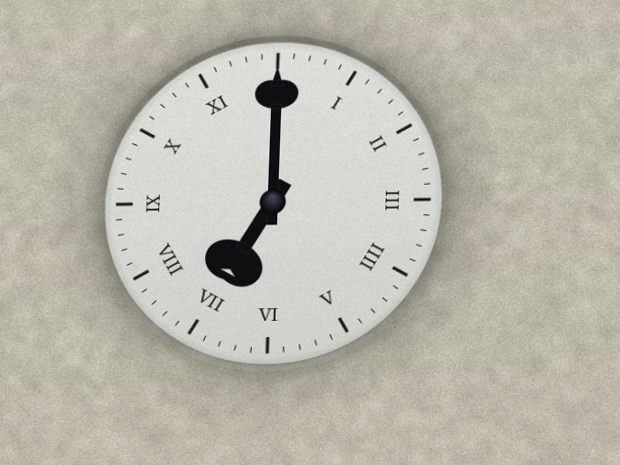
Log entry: {"hour": 7, "minute": 0}
